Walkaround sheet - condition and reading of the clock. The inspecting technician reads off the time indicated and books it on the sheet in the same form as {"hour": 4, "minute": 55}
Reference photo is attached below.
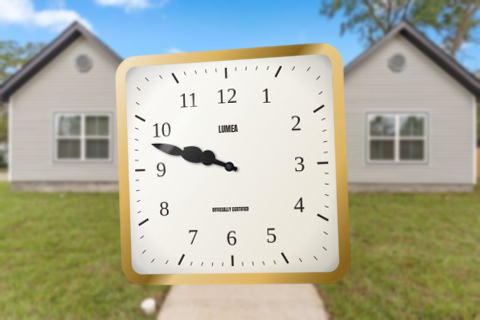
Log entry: {"hour": 9, "minute": 48}
